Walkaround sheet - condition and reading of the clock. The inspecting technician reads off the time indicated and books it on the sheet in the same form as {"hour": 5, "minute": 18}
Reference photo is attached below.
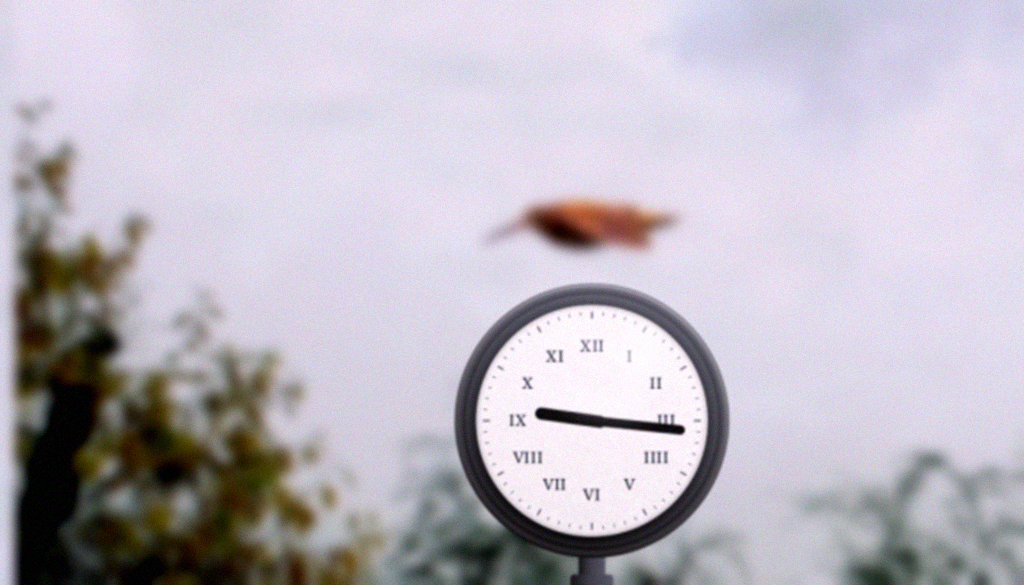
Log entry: {"hour": 9, "minute": 16}
